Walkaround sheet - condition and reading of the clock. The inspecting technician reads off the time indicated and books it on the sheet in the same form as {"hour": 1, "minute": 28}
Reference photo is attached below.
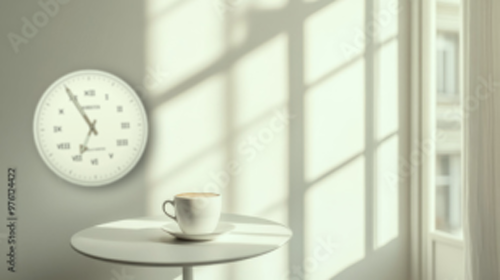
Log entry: {"hour": 6, "minute": 55}
